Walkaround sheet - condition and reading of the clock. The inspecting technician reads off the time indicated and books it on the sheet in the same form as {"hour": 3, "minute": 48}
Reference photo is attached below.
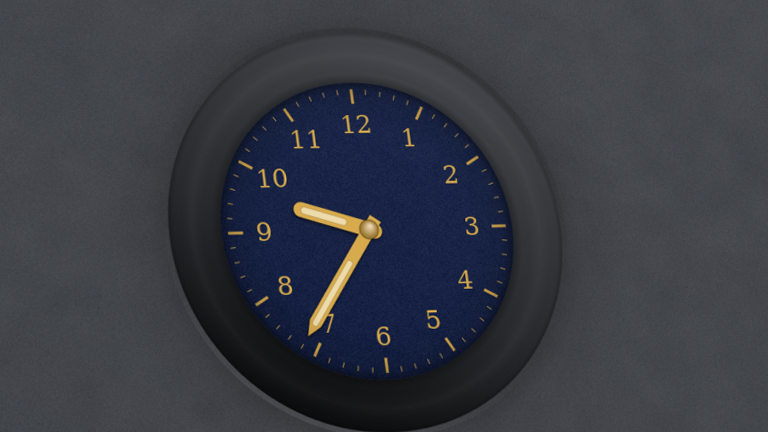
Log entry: {"hour": 9, "minute": 36}
